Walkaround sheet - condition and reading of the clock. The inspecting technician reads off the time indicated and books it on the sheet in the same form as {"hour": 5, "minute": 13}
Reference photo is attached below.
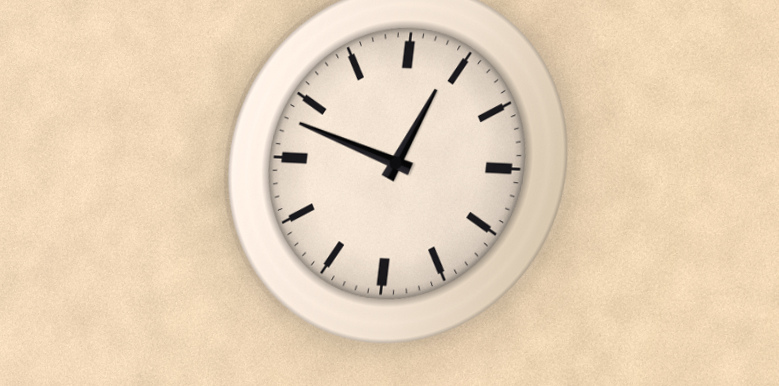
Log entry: {"hour": 12, "minute": 48}
